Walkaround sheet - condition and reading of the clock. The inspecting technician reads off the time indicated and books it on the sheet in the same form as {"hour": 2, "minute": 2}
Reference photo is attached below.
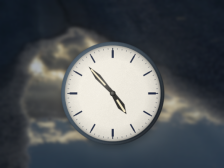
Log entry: {"hour": 4, "minute": 53}
